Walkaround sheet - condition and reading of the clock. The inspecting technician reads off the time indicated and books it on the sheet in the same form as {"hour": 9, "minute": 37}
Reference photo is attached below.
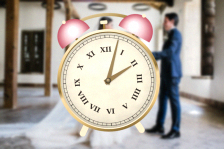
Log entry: {"hour": 2, "minute": 3}
